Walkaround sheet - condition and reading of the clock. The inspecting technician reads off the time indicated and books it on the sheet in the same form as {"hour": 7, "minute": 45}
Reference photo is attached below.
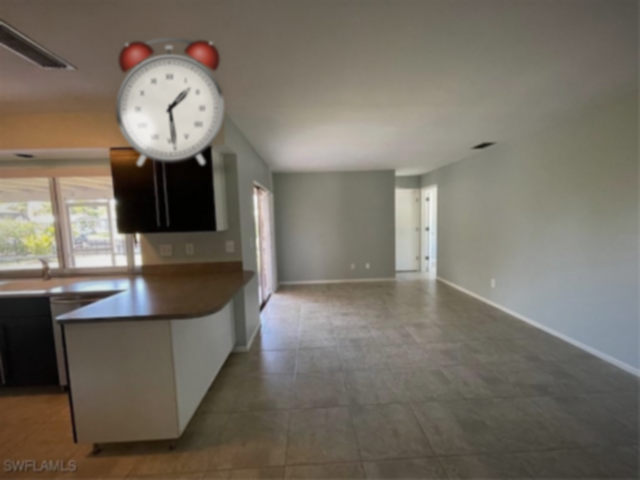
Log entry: {"hour": 1, "minute": 29}
